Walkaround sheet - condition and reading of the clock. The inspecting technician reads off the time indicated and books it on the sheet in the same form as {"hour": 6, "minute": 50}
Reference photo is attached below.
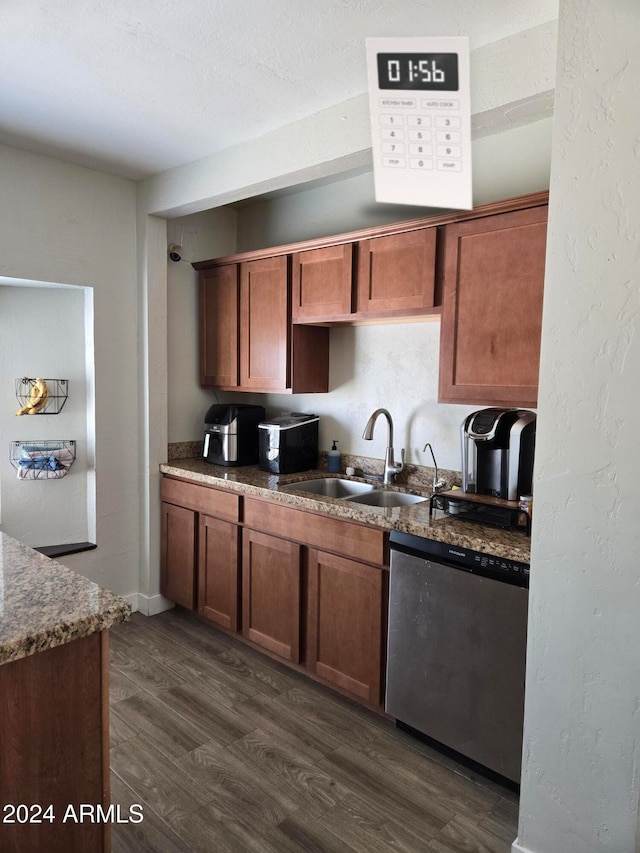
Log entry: {"hour": 1, "minute": 56}
